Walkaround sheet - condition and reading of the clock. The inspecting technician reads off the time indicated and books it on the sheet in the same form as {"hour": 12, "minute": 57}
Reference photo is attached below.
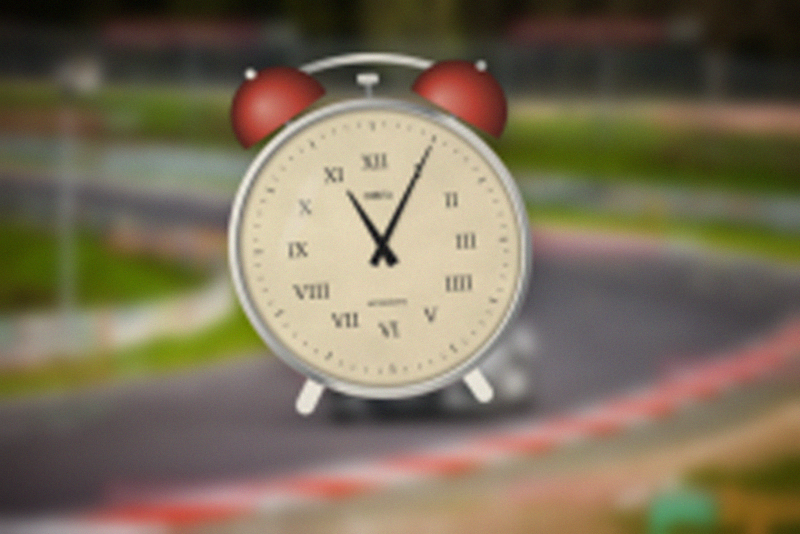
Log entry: {"hour": 11, "minute": 5}
